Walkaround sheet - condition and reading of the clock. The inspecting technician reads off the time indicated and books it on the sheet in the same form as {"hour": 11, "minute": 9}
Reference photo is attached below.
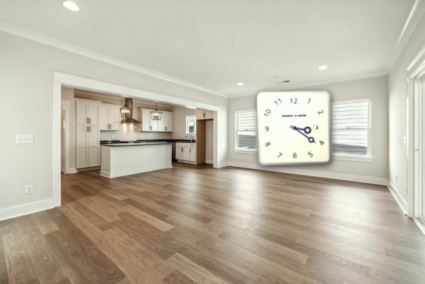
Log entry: {"hour": 3, "minute": 21}
